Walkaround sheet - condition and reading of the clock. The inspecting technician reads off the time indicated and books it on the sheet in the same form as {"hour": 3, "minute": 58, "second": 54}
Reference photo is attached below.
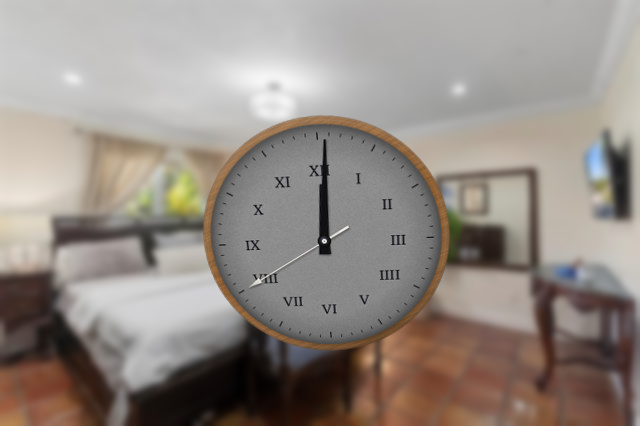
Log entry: {"hour": 12, "minute": 0, "second": 40}
